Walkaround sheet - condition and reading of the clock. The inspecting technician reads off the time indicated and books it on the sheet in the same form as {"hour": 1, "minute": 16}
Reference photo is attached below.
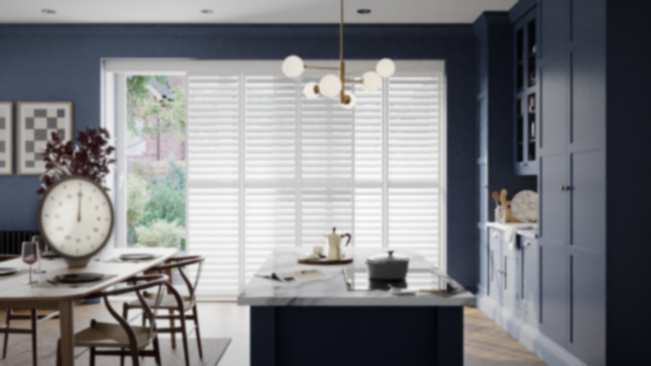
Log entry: {"hour": 12, "minute": 0}
